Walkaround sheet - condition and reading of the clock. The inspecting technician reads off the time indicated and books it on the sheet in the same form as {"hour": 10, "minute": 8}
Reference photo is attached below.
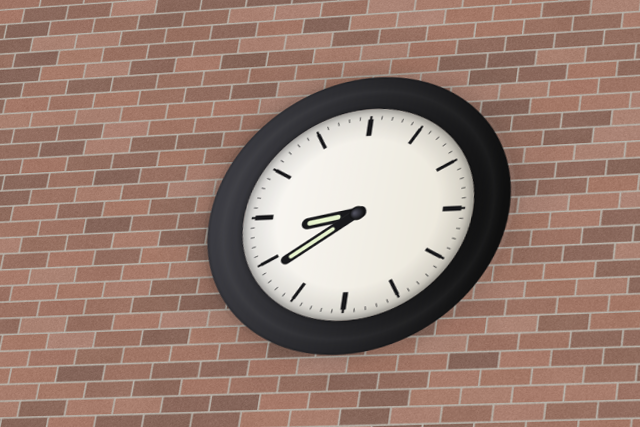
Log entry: {"hour": 8, "minute": 39}
